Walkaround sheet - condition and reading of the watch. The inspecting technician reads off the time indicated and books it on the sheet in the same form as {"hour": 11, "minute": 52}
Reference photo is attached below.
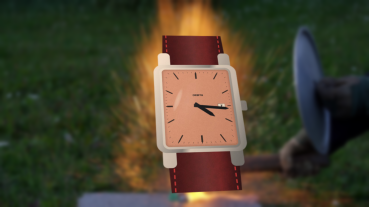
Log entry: {"hour": 4, "minute": 16}
